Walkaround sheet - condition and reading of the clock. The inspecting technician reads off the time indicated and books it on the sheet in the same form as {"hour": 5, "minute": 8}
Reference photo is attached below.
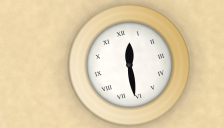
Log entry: {"hour": 12, "minute": 31}
